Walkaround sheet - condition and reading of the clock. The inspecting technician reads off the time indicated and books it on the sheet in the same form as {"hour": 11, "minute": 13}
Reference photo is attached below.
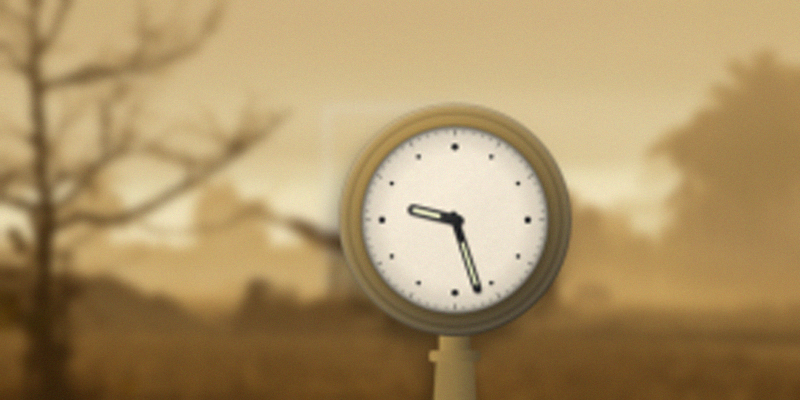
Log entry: {"hour": 9, "minute": 27}
